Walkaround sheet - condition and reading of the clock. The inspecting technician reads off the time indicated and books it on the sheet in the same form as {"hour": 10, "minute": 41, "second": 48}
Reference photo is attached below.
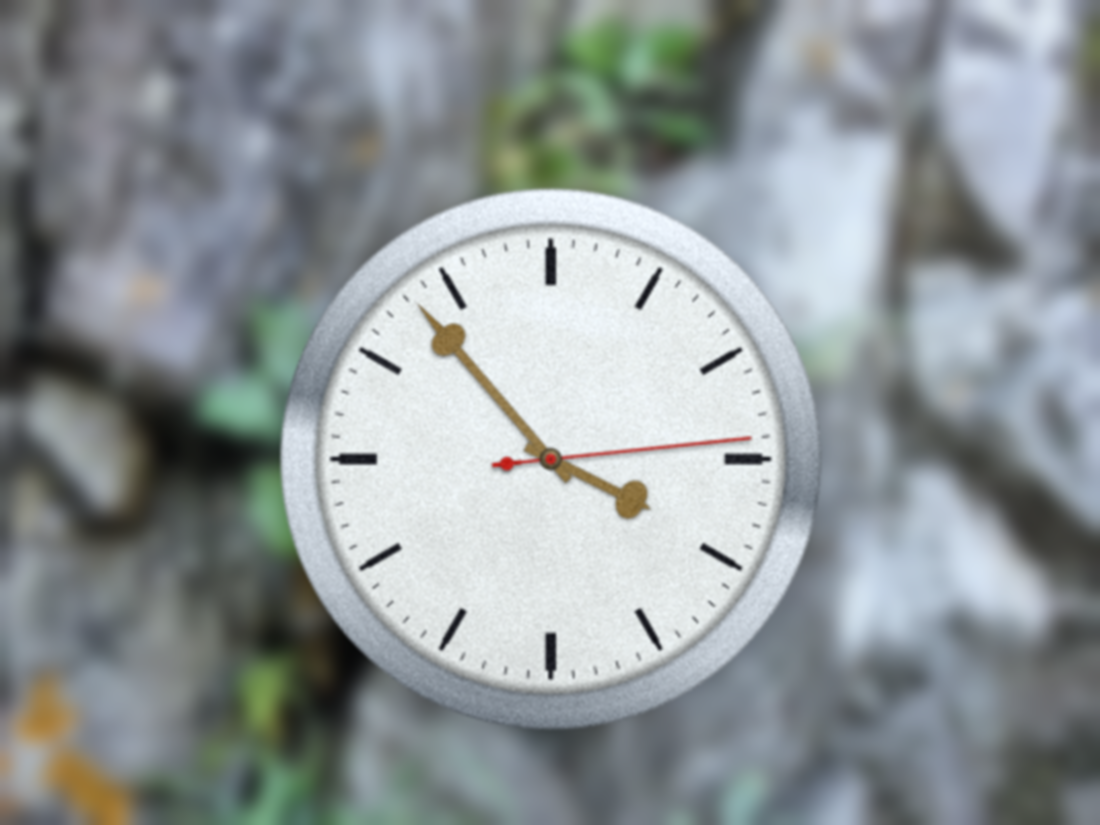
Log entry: {"hour": 3, "minute": 53, "second": 14}
